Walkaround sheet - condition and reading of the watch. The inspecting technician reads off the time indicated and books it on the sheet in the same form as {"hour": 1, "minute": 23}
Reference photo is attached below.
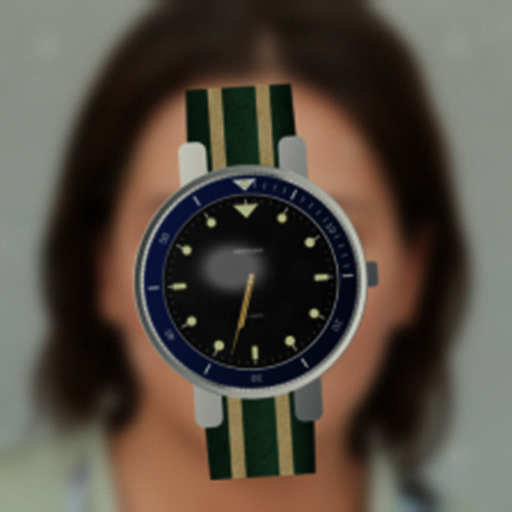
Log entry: {"hour": 6, "minute": 33}
